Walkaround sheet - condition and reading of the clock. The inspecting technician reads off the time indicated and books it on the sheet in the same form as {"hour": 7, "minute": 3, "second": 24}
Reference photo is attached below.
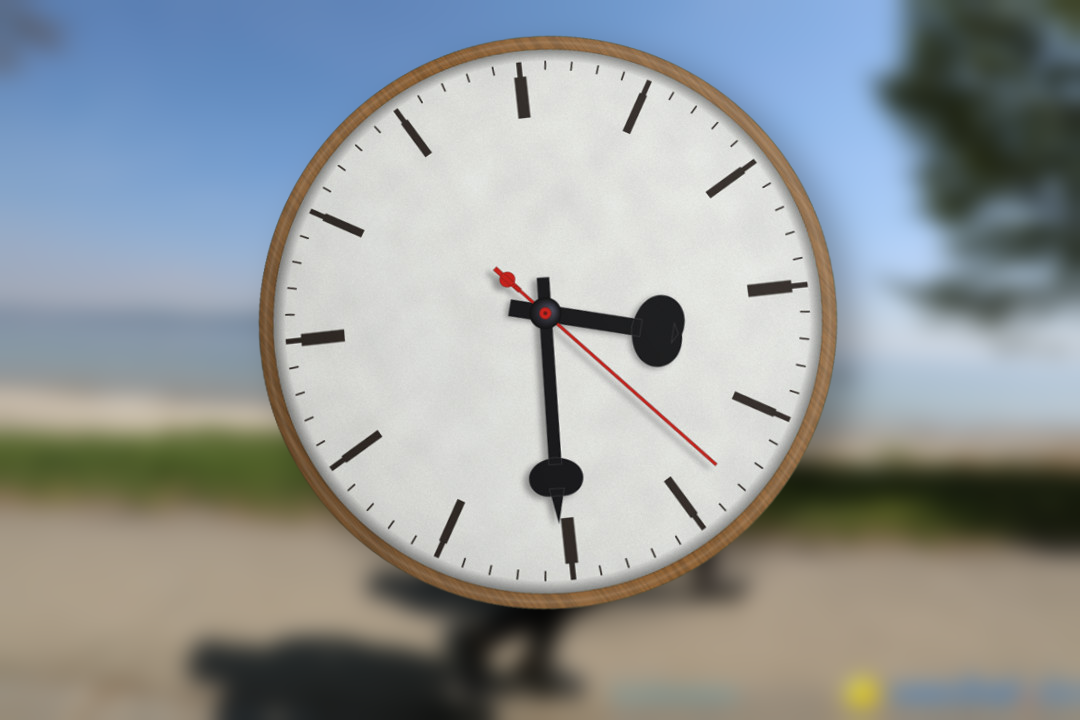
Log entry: {"hour": 3, "minute": 30, "second": 23}
